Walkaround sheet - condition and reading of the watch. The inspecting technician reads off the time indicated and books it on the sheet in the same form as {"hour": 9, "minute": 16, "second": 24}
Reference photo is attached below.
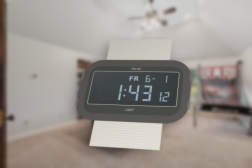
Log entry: {"hour": 1, "minute": 43, "second": 12}
